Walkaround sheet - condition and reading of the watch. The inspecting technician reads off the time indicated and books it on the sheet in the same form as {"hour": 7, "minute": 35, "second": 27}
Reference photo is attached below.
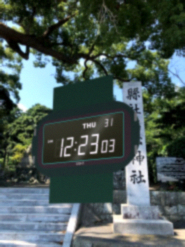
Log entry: {"hour": 12, "minute": 23, "second": 3}
